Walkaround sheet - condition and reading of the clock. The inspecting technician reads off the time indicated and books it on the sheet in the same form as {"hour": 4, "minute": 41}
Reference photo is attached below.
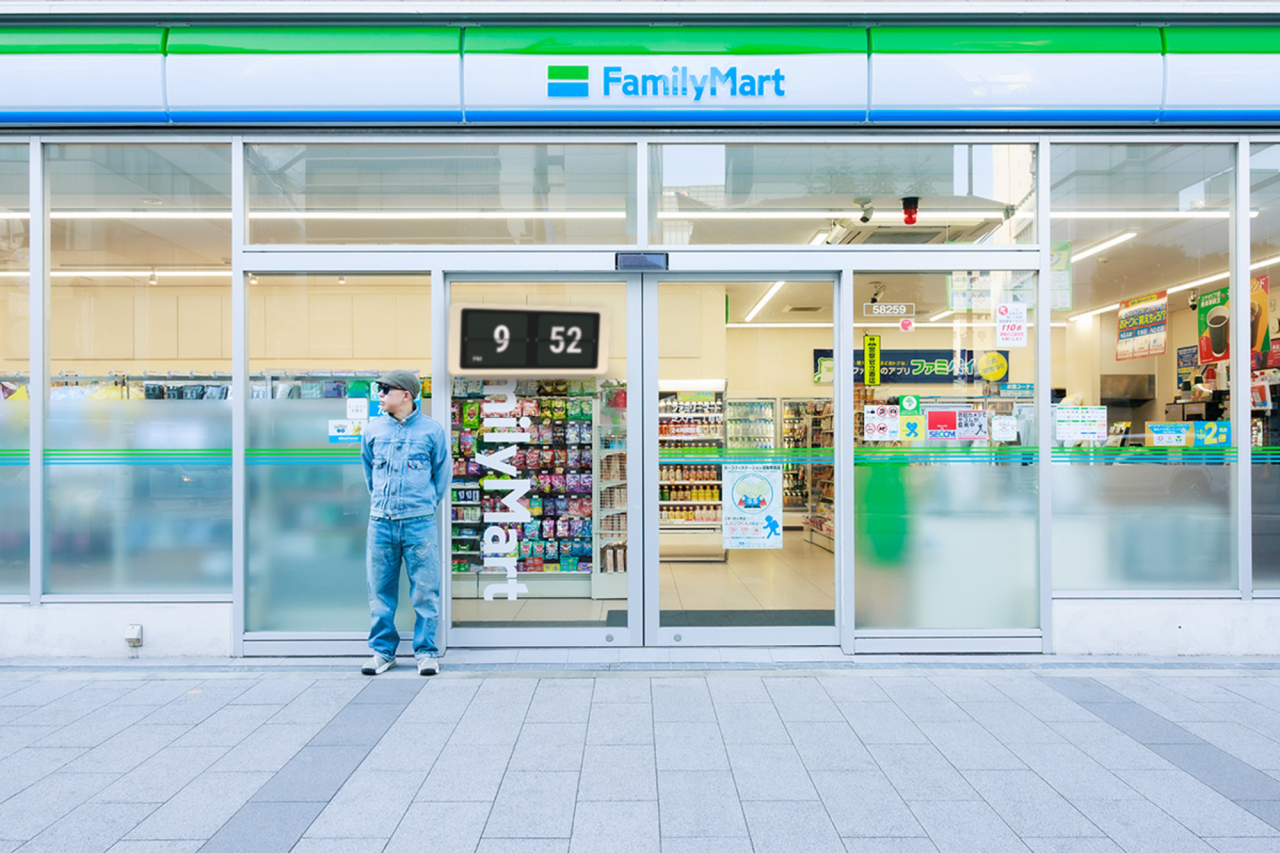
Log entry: {"hour": 9, "minute": 52}
